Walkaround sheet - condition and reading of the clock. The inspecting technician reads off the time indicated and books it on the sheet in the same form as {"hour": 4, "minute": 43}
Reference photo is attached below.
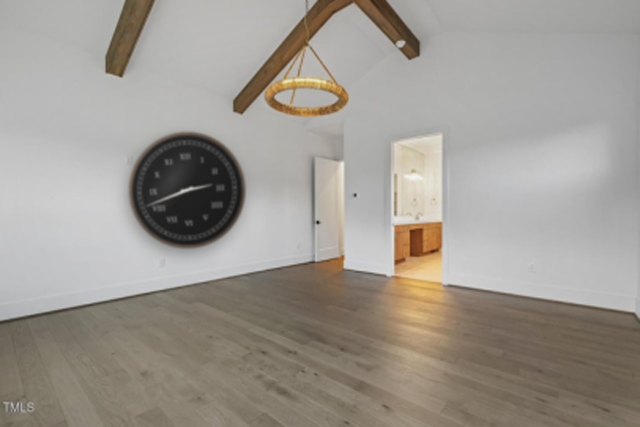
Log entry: {"hour": 2, "minute": 42}
